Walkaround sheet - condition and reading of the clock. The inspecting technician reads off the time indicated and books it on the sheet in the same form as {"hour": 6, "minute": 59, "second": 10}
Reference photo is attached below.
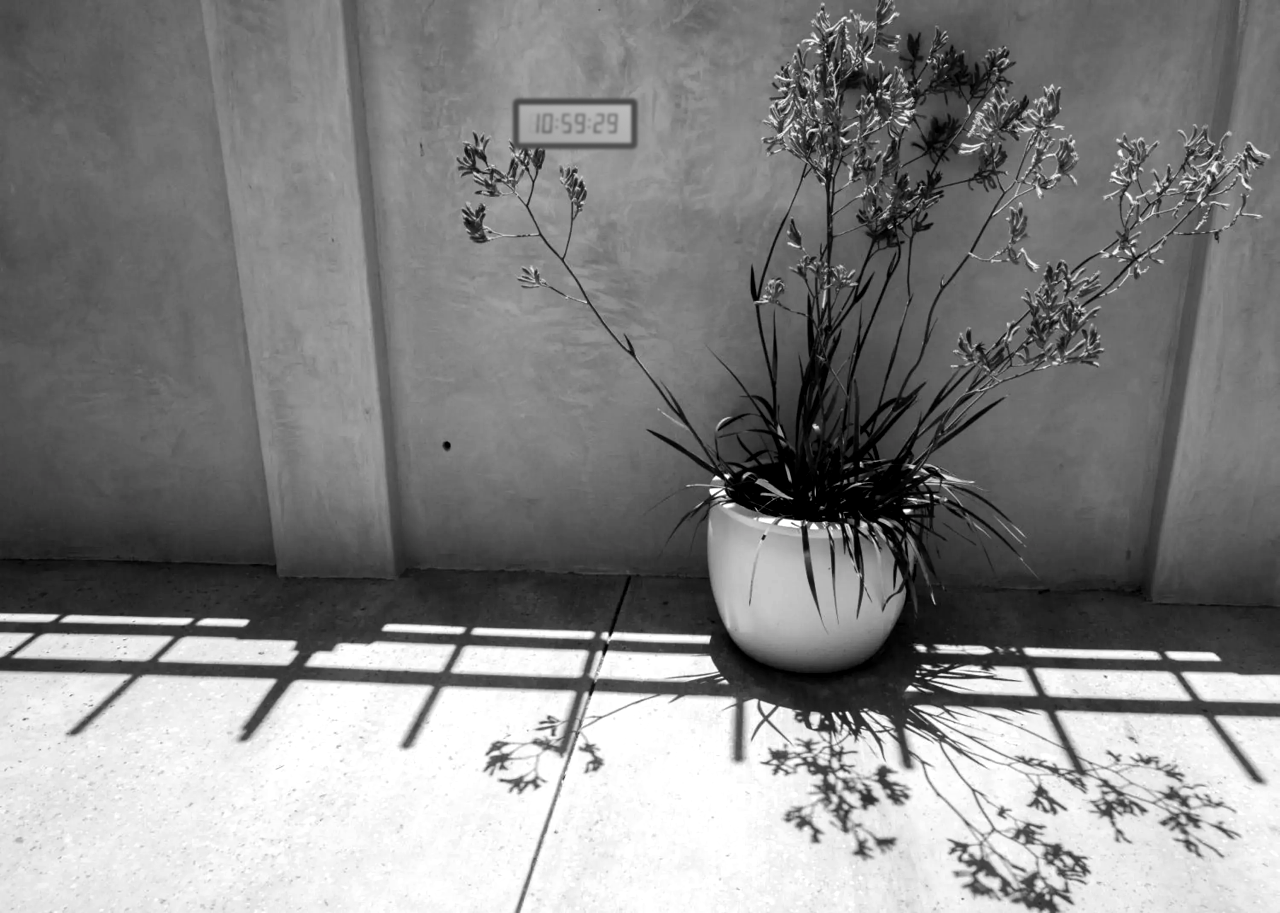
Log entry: {"hour": 10, "minute": 59, "second": 29}
